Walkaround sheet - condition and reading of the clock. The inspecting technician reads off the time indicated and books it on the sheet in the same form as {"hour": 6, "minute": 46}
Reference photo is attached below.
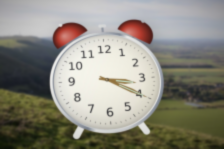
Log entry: {"hour": 3, "minute": 20}
